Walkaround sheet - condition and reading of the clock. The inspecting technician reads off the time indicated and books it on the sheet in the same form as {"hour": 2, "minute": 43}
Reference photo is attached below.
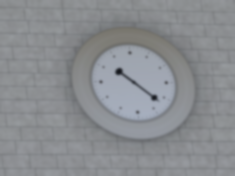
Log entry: {"hour": 10, "minute": 22}
